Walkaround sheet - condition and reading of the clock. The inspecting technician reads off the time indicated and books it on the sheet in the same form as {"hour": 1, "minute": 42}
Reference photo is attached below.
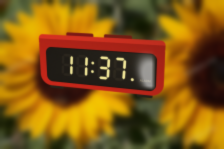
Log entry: {"hour": 11, "minute": 37}
